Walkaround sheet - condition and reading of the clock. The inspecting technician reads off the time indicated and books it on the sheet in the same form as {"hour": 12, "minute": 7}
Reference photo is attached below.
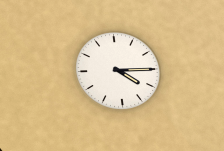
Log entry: {"hour": 4, "minute": 15}
